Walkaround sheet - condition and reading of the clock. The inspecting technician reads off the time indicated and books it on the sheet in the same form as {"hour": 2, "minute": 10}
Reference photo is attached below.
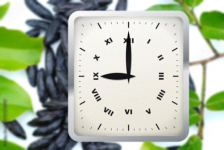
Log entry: {"hour": 9, "minute": 0}
